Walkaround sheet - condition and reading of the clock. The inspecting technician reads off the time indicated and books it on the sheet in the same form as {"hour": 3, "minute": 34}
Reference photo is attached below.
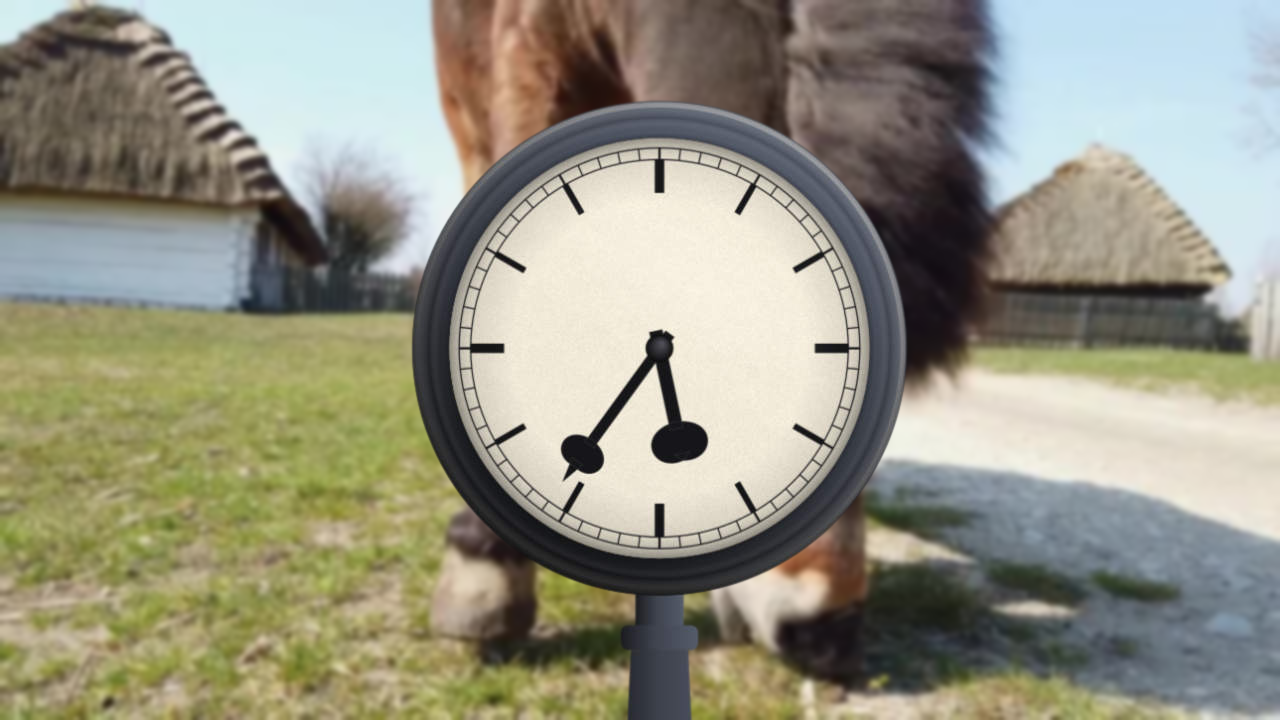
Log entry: {"hour": 5, "minute": 36}
